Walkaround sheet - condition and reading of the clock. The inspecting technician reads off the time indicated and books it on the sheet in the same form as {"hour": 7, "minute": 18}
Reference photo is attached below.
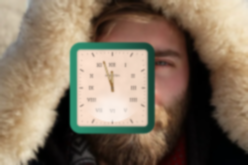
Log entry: {"hour": 11, "minute": 57}
